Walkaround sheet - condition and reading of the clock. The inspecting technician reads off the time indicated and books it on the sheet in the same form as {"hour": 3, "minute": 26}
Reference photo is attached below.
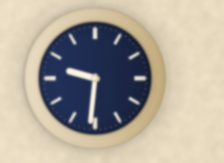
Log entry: {"hour": 9, "minute": 31}
